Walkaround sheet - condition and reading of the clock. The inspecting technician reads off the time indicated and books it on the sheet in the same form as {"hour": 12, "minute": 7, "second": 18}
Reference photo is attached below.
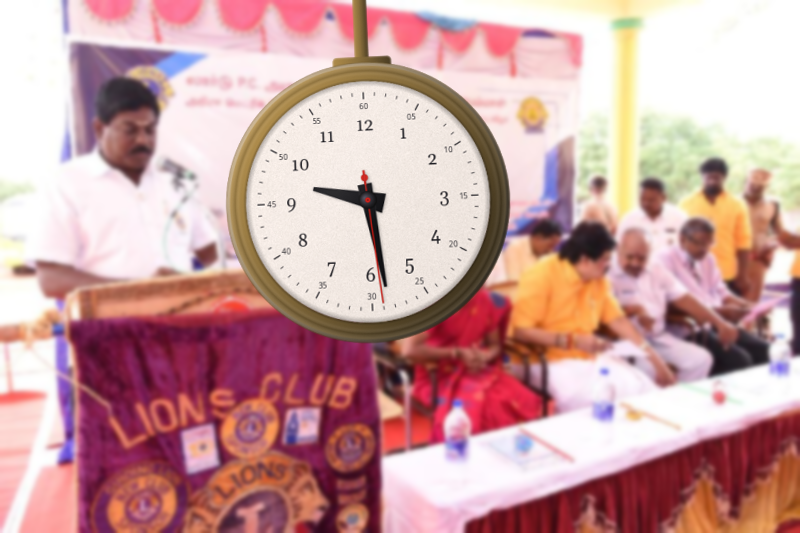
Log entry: {"hour": 9, "minute": 28, "second": 29}
